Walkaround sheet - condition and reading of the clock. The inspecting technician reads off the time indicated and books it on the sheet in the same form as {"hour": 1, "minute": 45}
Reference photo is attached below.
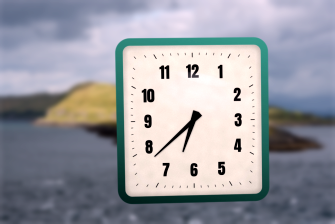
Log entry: {"hour": 6, "minute": 38}
